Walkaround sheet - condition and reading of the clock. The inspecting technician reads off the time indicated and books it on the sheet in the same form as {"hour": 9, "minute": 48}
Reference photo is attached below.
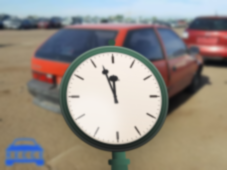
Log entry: {"hour": 11, "minute": 57}
